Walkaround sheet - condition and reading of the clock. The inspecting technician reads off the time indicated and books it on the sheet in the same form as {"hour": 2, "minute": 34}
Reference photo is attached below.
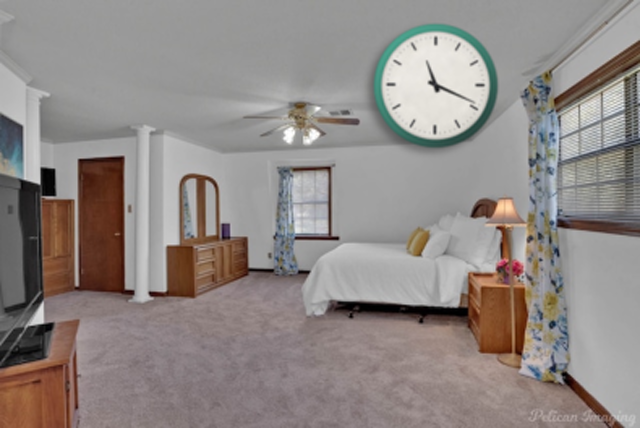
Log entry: {"hour": 11, "minute": 19}
